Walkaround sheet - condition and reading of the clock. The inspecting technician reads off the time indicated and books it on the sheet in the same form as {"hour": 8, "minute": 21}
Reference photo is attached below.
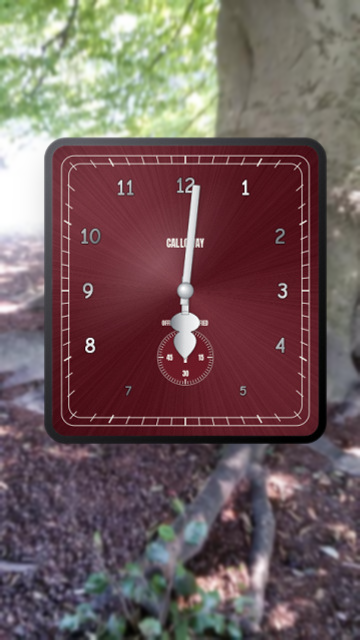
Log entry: {"hour": 6, "minute": 1}
